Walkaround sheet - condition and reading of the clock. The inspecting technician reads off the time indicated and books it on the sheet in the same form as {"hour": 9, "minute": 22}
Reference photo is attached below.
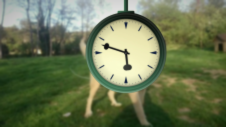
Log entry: {"hour": 5, "minute": 48}
